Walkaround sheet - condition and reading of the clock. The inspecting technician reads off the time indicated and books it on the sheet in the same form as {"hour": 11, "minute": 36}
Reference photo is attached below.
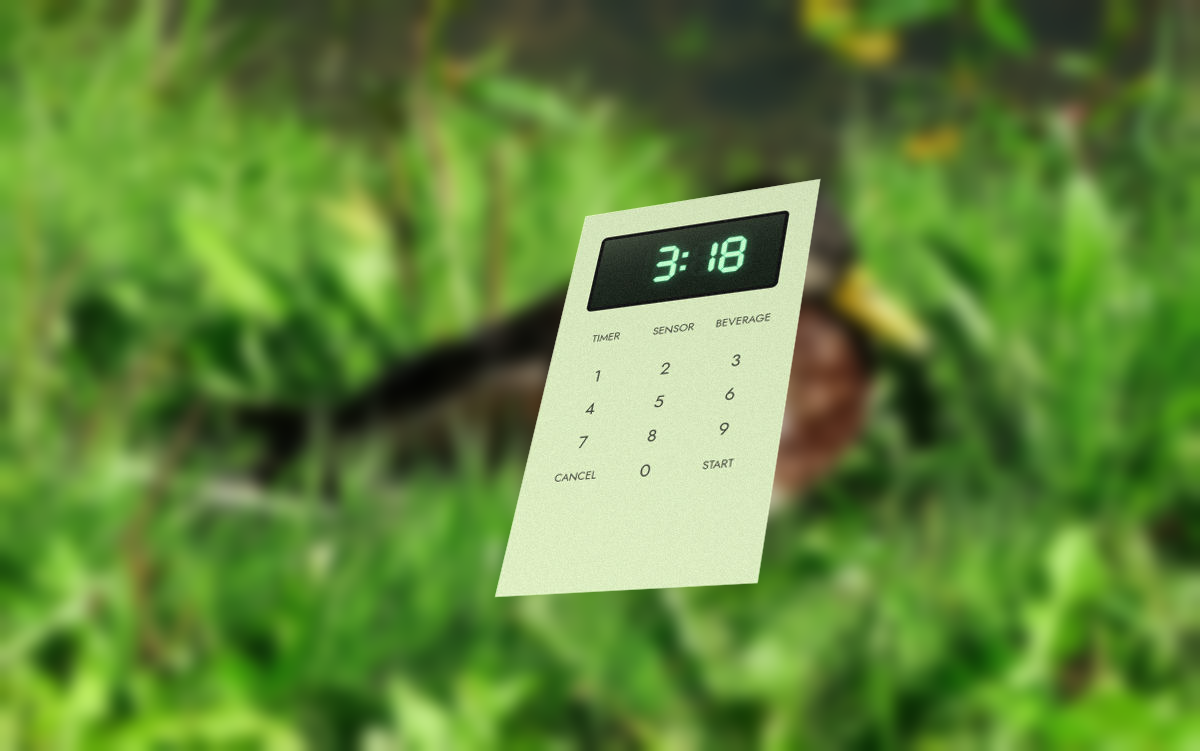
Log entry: {"hour": 3, "minute": 18}
